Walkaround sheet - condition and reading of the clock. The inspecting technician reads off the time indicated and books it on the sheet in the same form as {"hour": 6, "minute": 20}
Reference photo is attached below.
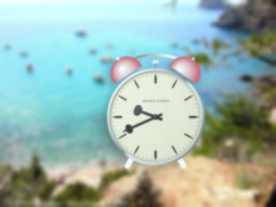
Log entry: {"hour": 9, "minute": 41}
